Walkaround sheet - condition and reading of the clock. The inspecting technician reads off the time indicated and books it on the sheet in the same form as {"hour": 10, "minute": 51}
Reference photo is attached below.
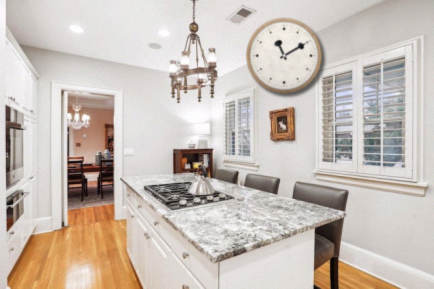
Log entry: {"hour": 11, "minute": 10}
